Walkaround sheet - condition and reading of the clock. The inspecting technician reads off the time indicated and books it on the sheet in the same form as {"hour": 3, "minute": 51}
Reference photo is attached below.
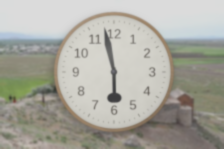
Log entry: {"hour": 5, "minute": 58}
